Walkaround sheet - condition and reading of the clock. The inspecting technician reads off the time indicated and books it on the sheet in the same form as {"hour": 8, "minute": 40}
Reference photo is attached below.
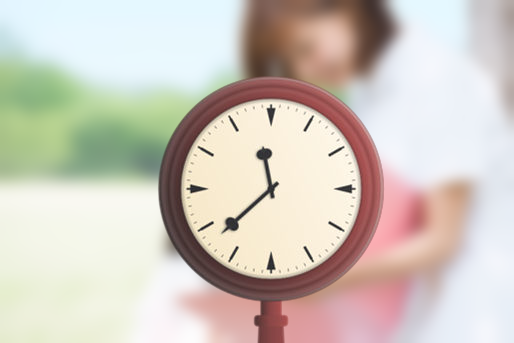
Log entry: {"hour": 11, "minute": 38}
